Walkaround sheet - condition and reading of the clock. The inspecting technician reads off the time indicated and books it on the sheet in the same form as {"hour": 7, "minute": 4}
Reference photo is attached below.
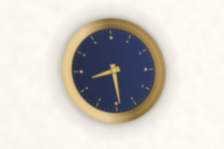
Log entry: {"hour": 8, "minute": 29}
